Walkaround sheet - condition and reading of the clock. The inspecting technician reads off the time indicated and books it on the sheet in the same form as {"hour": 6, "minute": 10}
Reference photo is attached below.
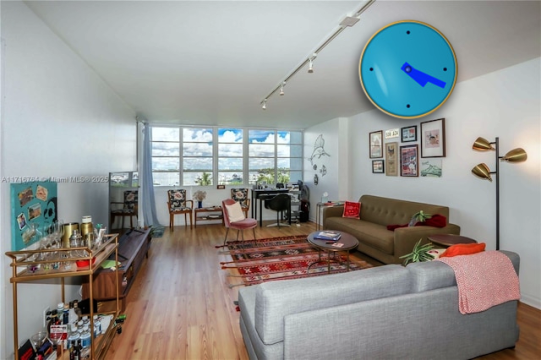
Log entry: {"hour": 4, "minute": 19}
